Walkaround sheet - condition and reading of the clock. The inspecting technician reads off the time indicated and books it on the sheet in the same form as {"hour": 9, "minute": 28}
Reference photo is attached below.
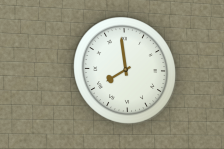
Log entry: {"hour": 7, "minute": 59}
